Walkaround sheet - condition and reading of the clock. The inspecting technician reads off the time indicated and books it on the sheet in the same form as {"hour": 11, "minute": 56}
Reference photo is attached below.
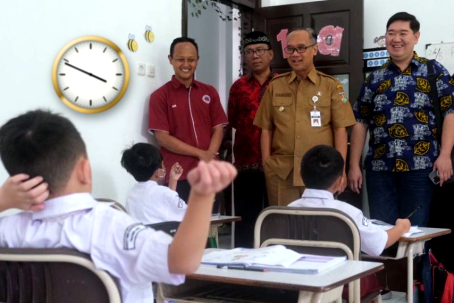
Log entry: {"hour": 3, "minute": 49}
